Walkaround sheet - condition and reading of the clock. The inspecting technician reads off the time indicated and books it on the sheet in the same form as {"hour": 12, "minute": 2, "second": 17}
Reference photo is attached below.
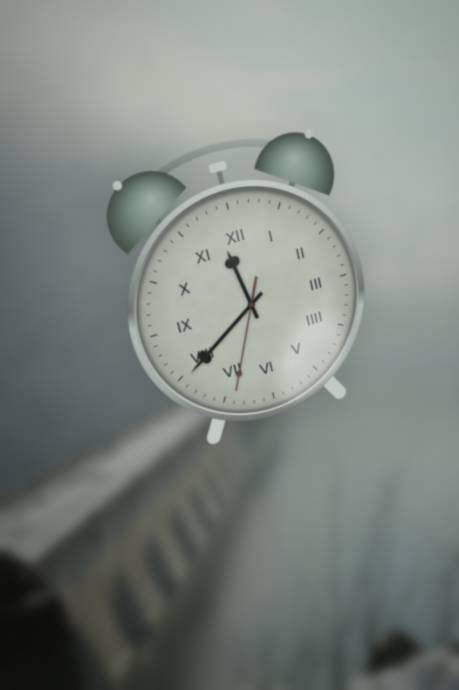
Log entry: {"hour": 11, "minute": 39, "second": 34}
